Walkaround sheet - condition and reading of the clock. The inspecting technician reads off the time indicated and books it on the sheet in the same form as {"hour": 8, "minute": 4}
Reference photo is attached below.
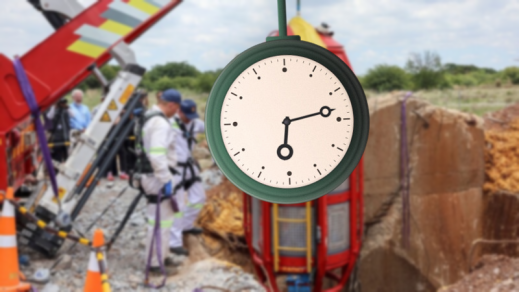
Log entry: {"hour": 6, "minute": 13}
